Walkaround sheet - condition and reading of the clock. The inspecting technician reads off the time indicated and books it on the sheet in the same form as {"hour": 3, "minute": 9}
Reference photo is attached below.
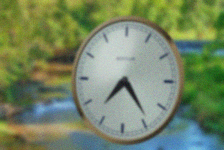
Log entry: {"hour": 7, "minute": 24}
